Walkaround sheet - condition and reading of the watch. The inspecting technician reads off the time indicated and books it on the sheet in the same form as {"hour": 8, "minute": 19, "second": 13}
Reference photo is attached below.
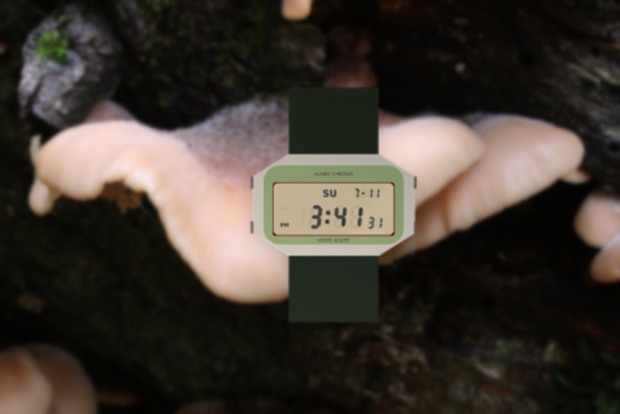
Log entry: {"hour": 3, "minute": 41, "second": 31}
